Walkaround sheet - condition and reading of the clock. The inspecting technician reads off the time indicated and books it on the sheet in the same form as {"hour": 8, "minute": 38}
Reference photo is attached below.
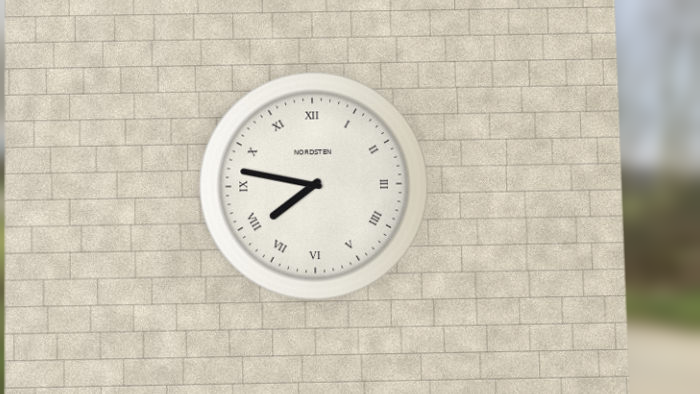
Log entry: {"hour": 7, "minute": 47}
